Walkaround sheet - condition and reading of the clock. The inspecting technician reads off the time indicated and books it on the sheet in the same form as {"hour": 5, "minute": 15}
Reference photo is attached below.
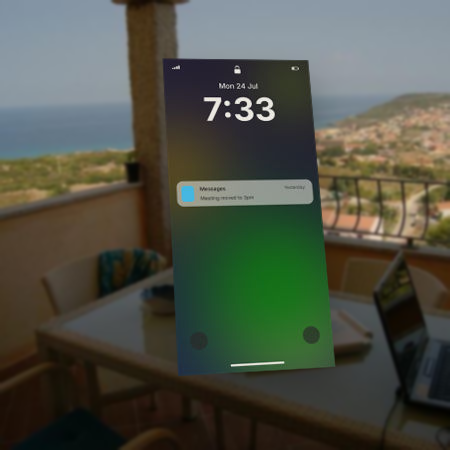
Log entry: {"hour": 7, "minute": 33}
